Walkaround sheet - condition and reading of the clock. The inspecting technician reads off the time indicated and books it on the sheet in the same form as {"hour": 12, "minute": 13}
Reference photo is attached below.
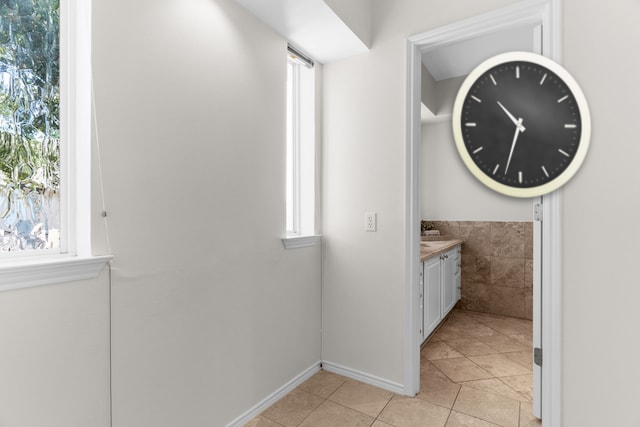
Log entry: {"hour": 10, "minute": 33}
